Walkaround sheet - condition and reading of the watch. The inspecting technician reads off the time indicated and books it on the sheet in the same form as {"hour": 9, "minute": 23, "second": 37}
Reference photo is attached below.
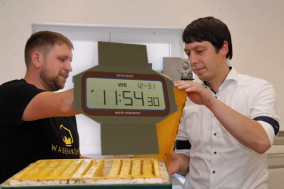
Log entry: {"hour": 11, "minute": 54, "second": 30}
